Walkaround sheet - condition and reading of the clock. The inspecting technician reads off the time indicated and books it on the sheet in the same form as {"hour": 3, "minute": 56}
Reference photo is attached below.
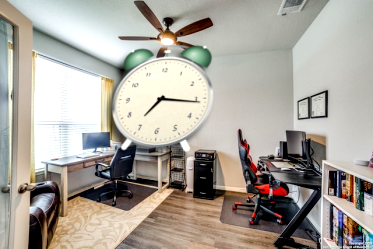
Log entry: {"hour": 7, "minute": 16}
